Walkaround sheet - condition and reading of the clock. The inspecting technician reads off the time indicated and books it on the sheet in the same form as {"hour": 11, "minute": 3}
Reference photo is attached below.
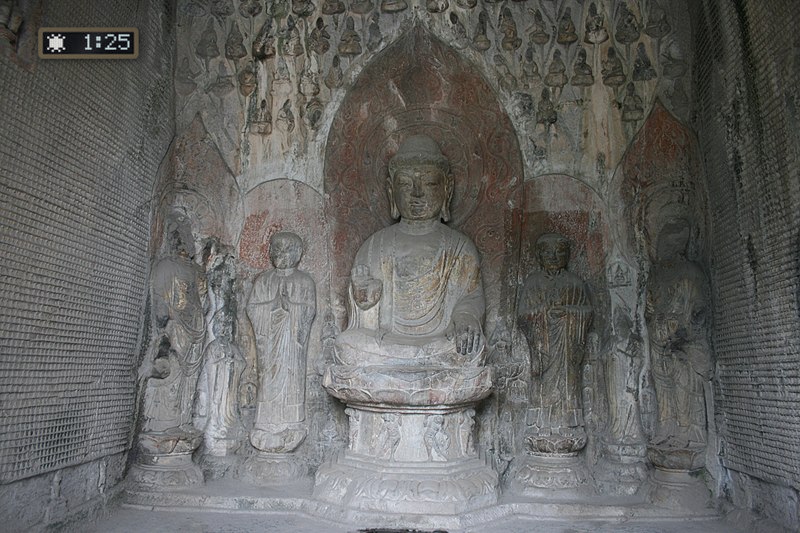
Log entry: {"hour": 1, "minute": 25}
